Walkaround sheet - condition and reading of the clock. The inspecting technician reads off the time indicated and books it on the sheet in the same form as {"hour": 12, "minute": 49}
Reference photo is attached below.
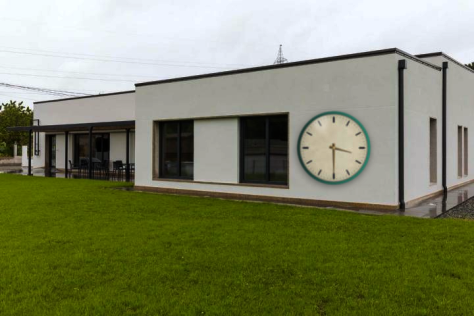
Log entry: {"hour": 3, "minute": 30}
